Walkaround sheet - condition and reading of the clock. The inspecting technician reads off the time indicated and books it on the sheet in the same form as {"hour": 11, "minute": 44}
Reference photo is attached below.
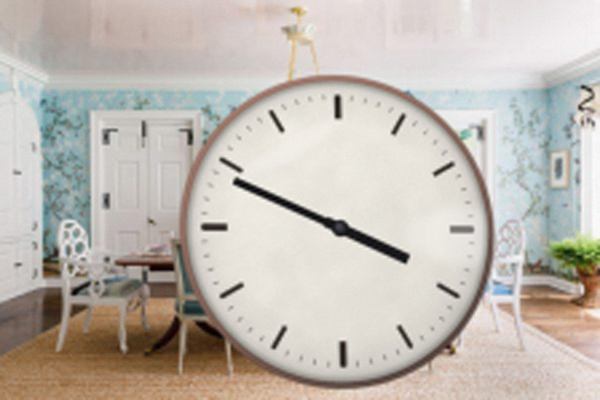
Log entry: {"hour": 3, "minute": 49}
